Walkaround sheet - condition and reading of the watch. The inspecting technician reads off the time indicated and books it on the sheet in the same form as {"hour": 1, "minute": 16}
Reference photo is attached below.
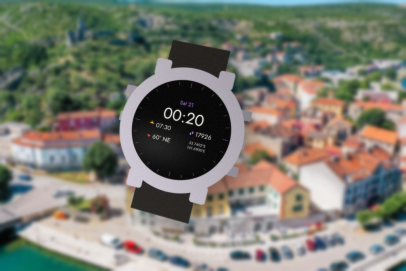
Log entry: {"hour": 0, "minute": 20}
